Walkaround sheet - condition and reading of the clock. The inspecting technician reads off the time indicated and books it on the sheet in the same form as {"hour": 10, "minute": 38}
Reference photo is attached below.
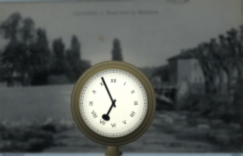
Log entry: {"hour": 6, "minute": 56}
